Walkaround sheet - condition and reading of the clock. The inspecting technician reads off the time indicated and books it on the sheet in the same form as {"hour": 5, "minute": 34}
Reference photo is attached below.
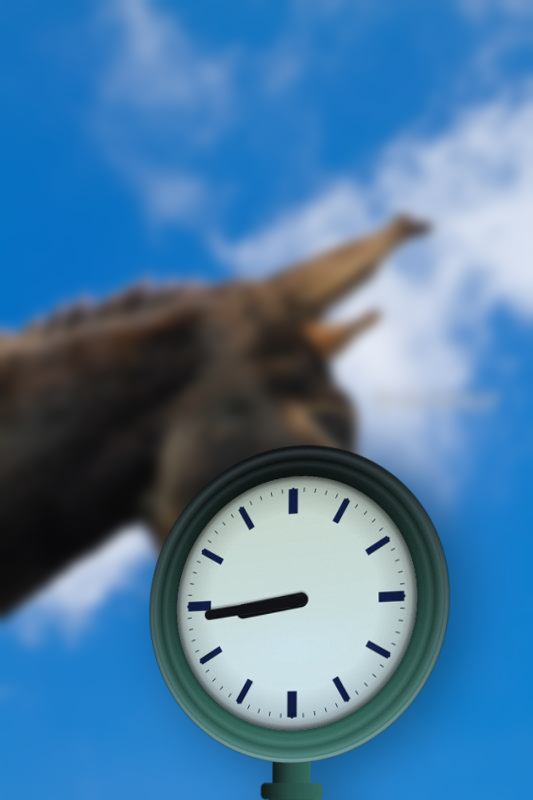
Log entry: {"hour": 8, "minute": 44}
